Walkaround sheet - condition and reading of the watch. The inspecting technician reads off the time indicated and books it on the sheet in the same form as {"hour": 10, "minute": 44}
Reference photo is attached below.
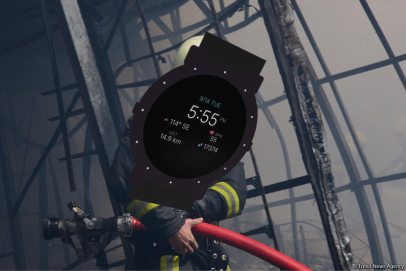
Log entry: {"hour": 5, "minute": 55}
